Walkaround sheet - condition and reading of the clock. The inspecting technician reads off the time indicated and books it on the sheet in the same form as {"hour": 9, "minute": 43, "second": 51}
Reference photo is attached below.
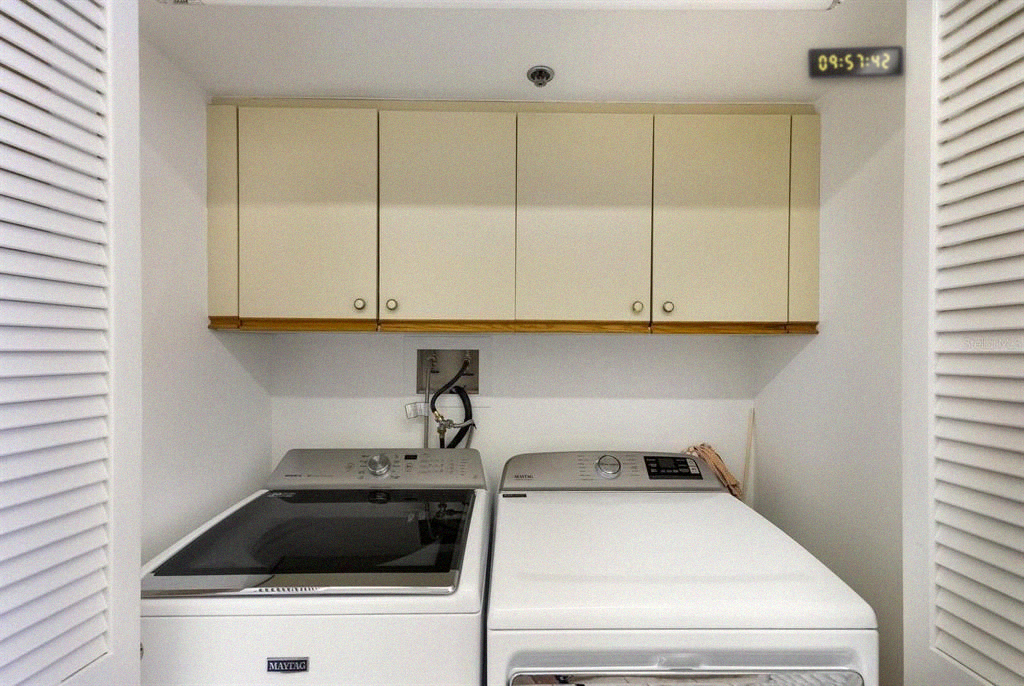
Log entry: {"hour": 9, "minute": 57, "second": 42}
